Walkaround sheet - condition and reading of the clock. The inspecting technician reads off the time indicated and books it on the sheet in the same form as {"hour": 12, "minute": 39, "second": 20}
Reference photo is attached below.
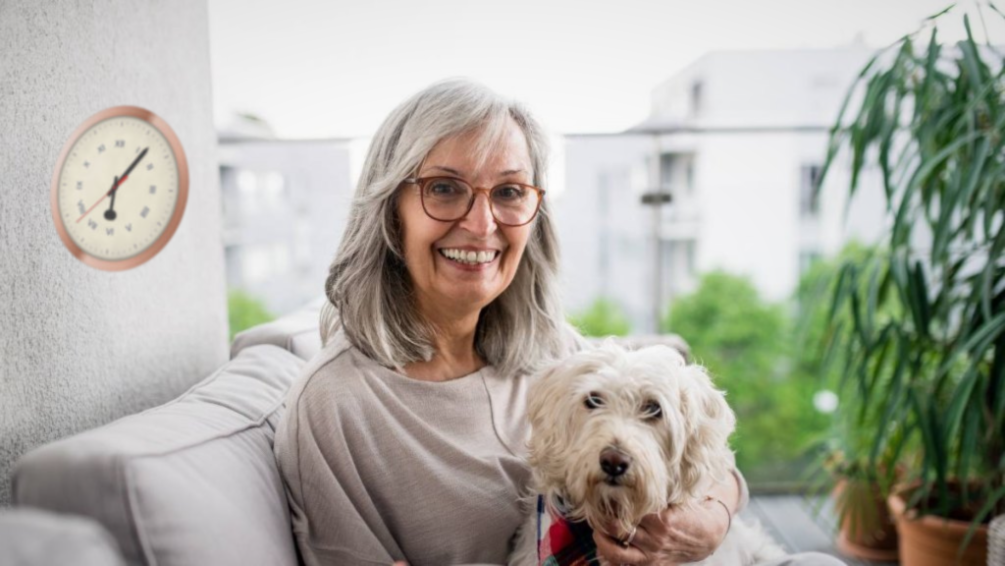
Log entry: {"hour": 6, "minute": 6, "second": 38}
